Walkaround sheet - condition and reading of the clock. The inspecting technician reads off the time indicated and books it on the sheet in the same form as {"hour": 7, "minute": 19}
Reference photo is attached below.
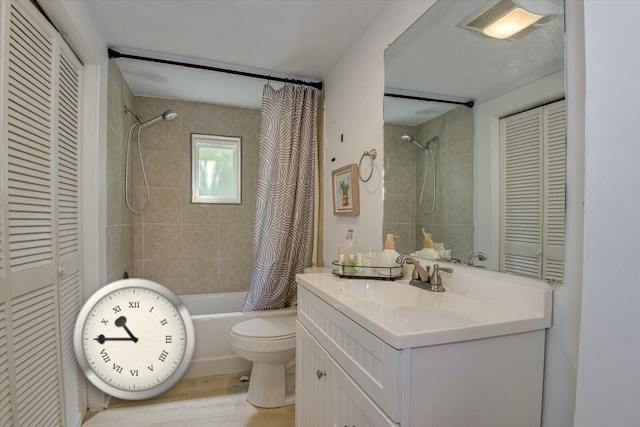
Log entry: {"hour": 10, "minute": 45}
